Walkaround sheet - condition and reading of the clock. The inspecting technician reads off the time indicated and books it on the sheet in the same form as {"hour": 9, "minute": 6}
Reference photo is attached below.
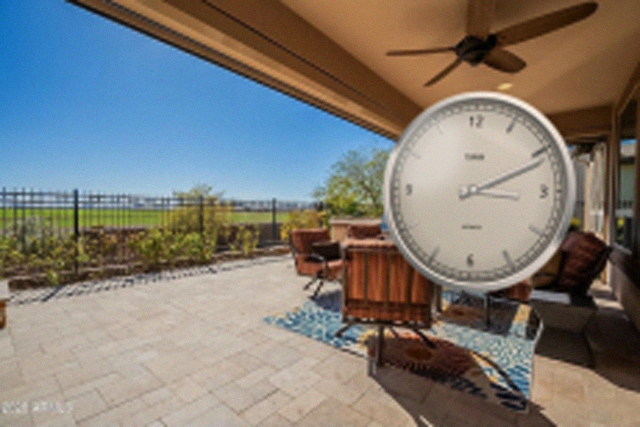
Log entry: {"hour": 3, "minute": 11}
